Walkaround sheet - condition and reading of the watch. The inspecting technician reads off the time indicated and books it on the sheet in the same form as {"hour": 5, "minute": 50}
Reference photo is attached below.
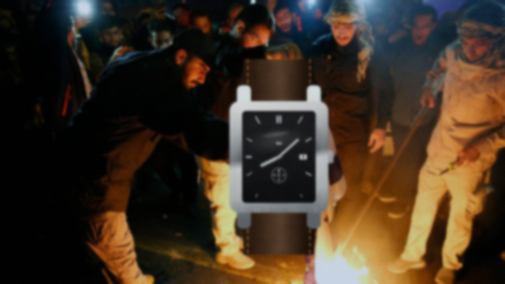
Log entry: {"hour": 8, "minute": 8}
